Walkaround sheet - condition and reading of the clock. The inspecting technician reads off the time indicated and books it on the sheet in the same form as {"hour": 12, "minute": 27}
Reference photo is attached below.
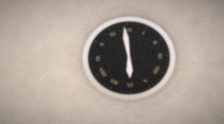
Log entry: {"hour": 5, "minute": 59}
